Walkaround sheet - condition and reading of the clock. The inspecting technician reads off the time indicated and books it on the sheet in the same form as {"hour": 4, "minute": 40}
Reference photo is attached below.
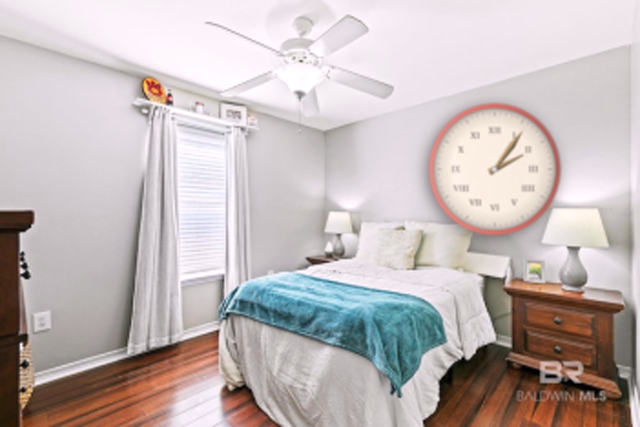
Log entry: {"hour": 2, "minute": 6}
